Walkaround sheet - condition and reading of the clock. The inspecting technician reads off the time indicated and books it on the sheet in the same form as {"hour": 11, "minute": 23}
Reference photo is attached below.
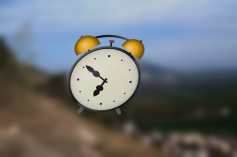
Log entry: {"hour": 6, "minute": 51}
